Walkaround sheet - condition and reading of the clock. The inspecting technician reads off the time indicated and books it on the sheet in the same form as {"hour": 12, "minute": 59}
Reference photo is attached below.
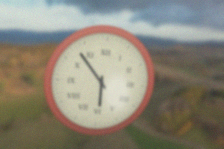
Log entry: {"hour": 5, "minute": 53}
